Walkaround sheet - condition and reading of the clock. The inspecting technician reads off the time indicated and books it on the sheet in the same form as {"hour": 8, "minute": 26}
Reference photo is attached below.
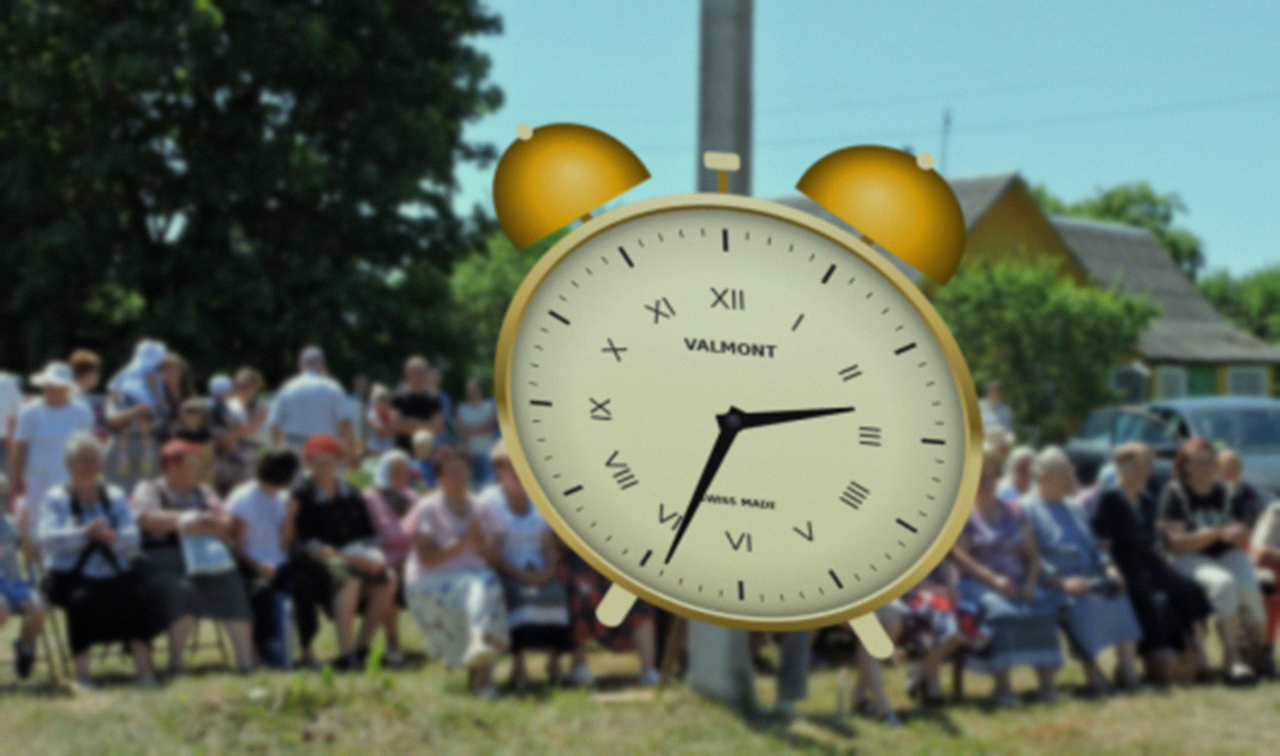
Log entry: {"hour": 2, "minute": 34}
